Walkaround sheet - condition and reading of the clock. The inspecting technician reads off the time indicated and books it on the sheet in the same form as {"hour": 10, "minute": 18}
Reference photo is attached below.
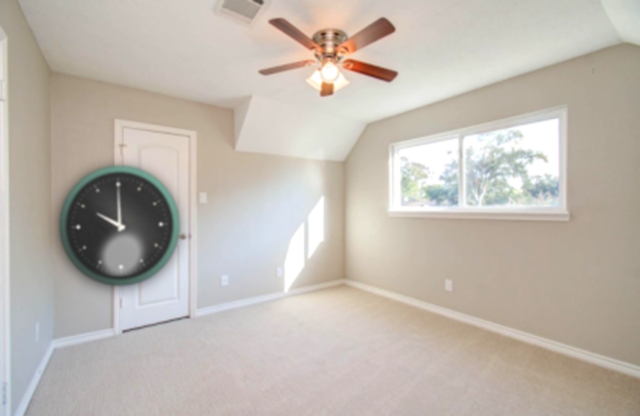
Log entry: {"hour": 10, "minute": 0}
